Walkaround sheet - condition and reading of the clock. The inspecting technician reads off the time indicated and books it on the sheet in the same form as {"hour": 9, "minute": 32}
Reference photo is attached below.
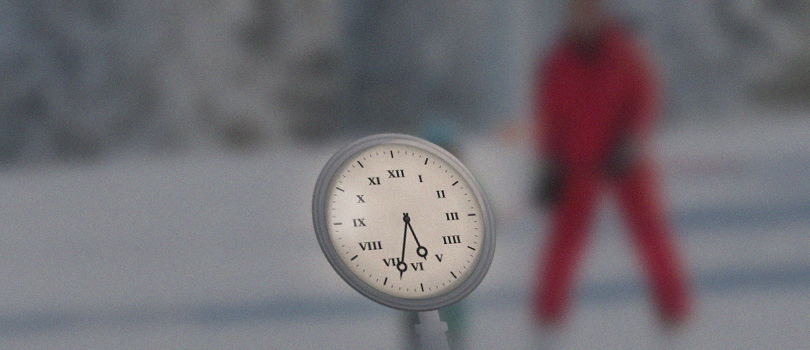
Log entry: {"hour": 5, "minute": 33}
